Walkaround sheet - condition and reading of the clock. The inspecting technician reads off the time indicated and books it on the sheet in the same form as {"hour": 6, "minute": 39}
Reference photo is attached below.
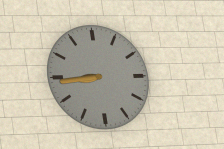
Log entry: {"hour": 8, "minute": 44}
